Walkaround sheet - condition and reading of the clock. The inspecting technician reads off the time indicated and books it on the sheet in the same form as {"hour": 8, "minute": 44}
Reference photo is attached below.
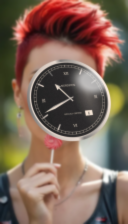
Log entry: {"hour": 10, "minute": 41}
